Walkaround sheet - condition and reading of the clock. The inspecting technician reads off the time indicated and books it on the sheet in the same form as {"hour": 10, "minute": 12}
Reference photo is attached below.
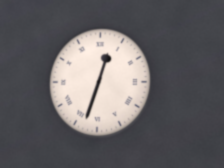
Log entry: {"hour": 12, "minute": 33}
